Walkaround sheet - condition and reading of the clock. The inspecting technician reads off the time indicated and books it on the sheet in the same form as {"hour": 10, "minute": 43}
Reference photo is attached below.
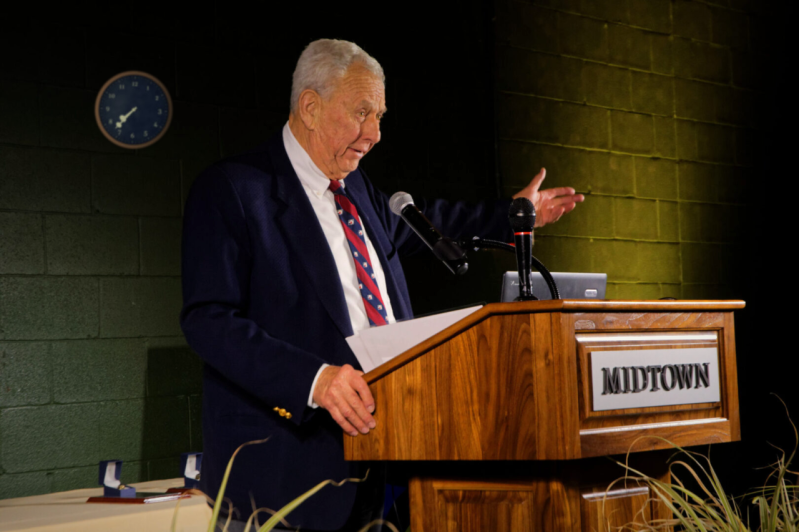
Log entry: {"hour": 7, "minute": 37}
